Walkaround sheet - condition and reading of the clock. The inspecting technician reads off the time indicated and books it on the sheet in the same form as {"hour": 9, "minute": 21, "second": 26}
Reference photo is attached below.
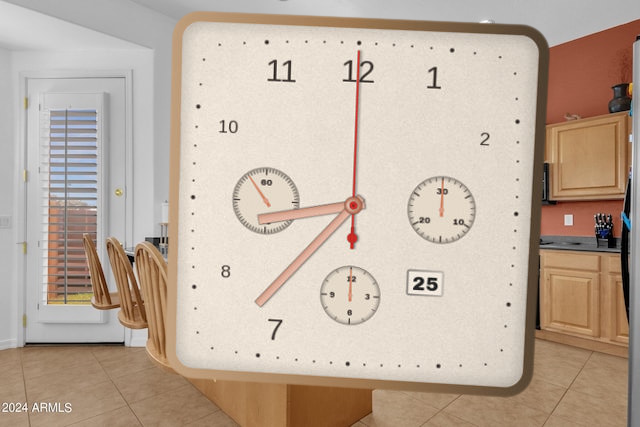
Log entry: {"hour": 8, "minute": 36, "second": 54}
